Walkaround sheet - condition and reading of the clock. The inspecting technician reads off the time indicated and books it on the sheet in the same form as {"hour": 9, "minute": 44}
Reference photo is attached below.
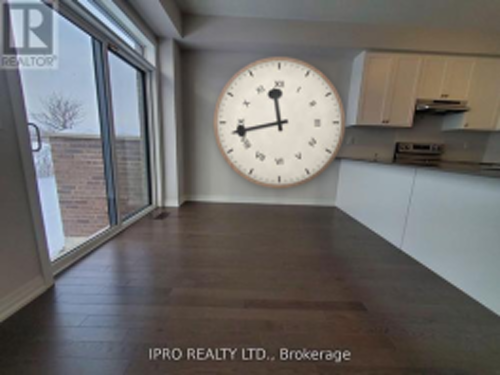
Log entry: {"hour": 11, "minute": 43}
